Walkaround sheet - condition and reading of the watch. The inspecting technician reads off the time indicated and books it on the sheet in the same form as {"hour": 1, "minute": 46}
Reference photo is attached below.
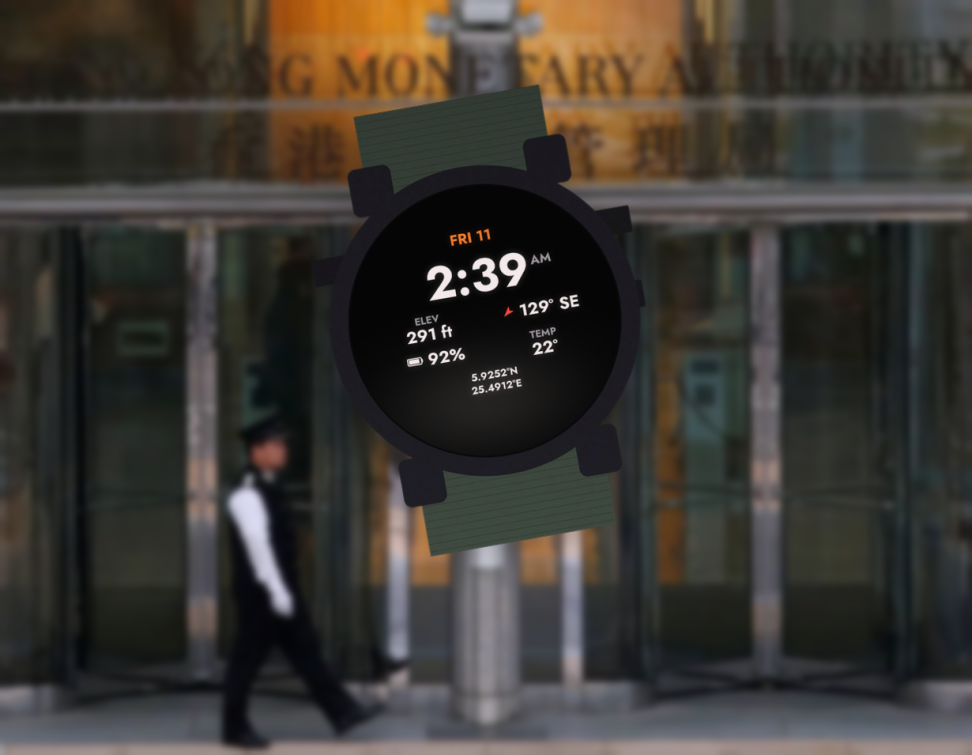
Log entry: {"hour": 2, "minute": 39}
